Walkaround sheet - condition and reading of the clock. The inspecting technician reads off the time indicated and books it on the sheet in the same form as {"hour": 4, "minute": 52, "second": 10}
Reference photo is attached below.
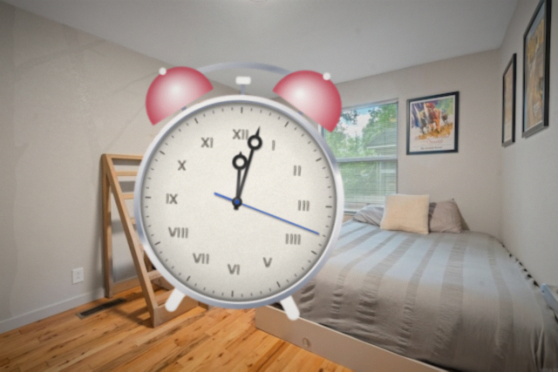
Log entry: {"hour": 12, "minute": 2, "second": 18}
